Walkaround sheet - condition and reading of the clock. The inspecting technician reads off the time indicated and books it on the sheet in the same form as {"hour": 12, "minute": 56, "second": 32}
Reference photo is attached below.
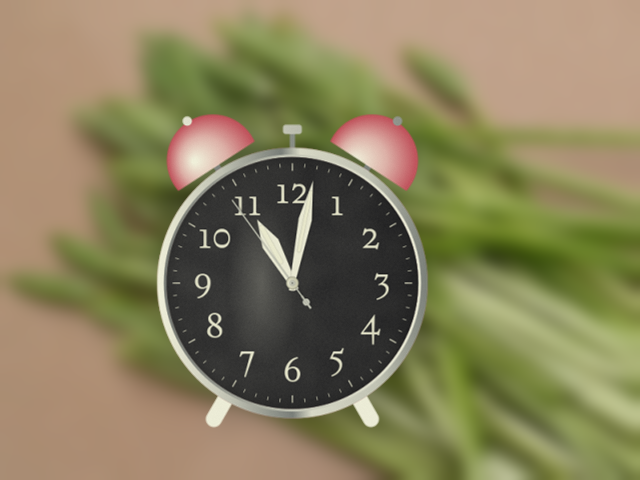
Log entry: {"hour": 11, "minute": 1, "second": 54}
